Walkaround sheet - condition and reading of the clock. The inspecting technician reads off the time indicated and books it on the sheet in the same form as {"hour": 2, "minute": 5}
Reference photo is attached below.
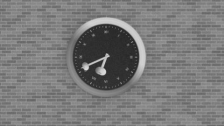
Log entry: {"hour": 6, "minute": 41}
